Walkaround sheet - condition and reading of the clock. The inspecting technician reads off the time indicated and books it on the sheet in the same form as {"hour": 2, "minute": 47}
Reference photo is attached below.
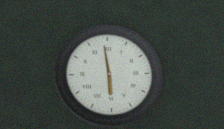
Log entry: {"hour": 5, "minute": 59}
